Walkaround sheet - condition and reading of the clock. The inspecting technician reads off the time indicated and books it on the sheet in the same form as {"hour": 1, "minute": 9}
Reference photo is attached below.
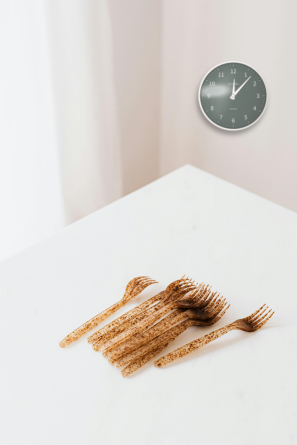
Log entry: {"hour": 12, "minute": 7}
